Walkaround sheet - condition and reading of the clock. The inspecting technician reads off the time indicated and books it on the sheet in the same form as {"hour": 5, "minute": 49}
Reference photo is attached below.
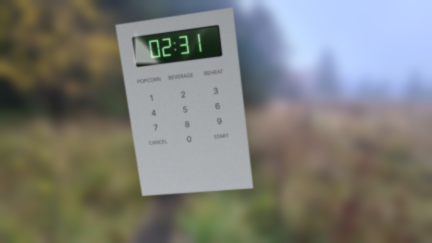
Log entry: {"hour": 2, "minute": 31}
